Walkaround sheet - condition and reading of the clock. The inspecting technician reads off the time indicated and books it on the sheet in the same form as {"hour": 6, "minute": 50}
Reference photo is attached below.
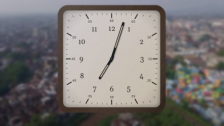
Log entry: {"hour": 7, "minute": 3}
